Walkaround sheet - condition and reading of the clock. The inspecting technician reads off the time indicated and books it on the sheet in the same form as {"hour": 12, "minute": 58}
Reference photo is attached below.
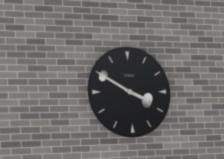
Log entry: {"hour": 3, "minute": 50}
